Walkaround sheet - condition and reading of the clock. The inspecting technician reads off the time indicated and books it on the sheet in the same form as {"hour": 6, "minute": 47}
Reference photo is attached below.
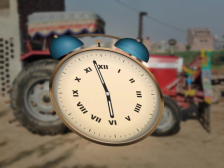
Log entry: {"hour": 5, "minute": 58}
